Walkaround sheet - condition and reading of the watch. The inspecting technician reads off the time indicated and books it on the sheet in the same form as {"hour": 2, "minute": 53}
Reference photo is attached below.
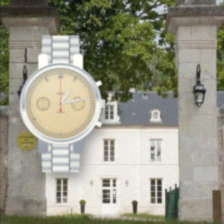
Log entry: {"hour": 1, "minute": 13}
